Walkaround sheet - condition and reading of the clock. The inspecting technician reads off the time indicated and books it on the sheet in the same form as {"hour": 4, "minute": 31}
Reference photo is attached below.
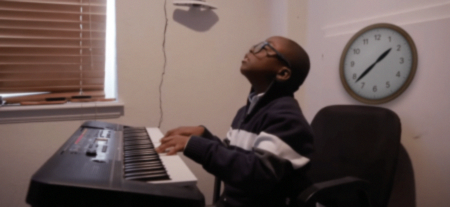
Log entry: {"hour": 1, "minute": 38}
